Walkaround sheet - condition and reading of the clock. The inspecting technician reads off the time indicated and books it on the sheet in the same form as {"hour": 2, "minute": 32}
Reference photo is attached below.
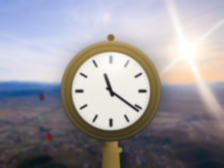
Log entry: {"hour": 11, "minute": 21}
